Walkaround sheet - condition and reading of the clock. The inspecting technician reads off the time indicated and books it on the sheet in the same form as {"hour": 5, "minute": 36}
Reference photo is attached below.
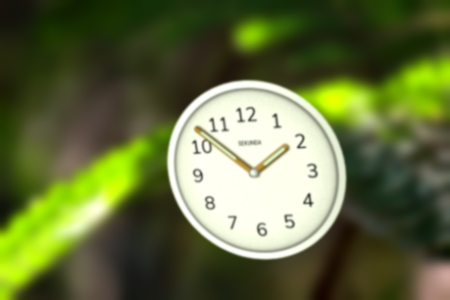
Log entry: {"hour": 1, "minute": 52}
